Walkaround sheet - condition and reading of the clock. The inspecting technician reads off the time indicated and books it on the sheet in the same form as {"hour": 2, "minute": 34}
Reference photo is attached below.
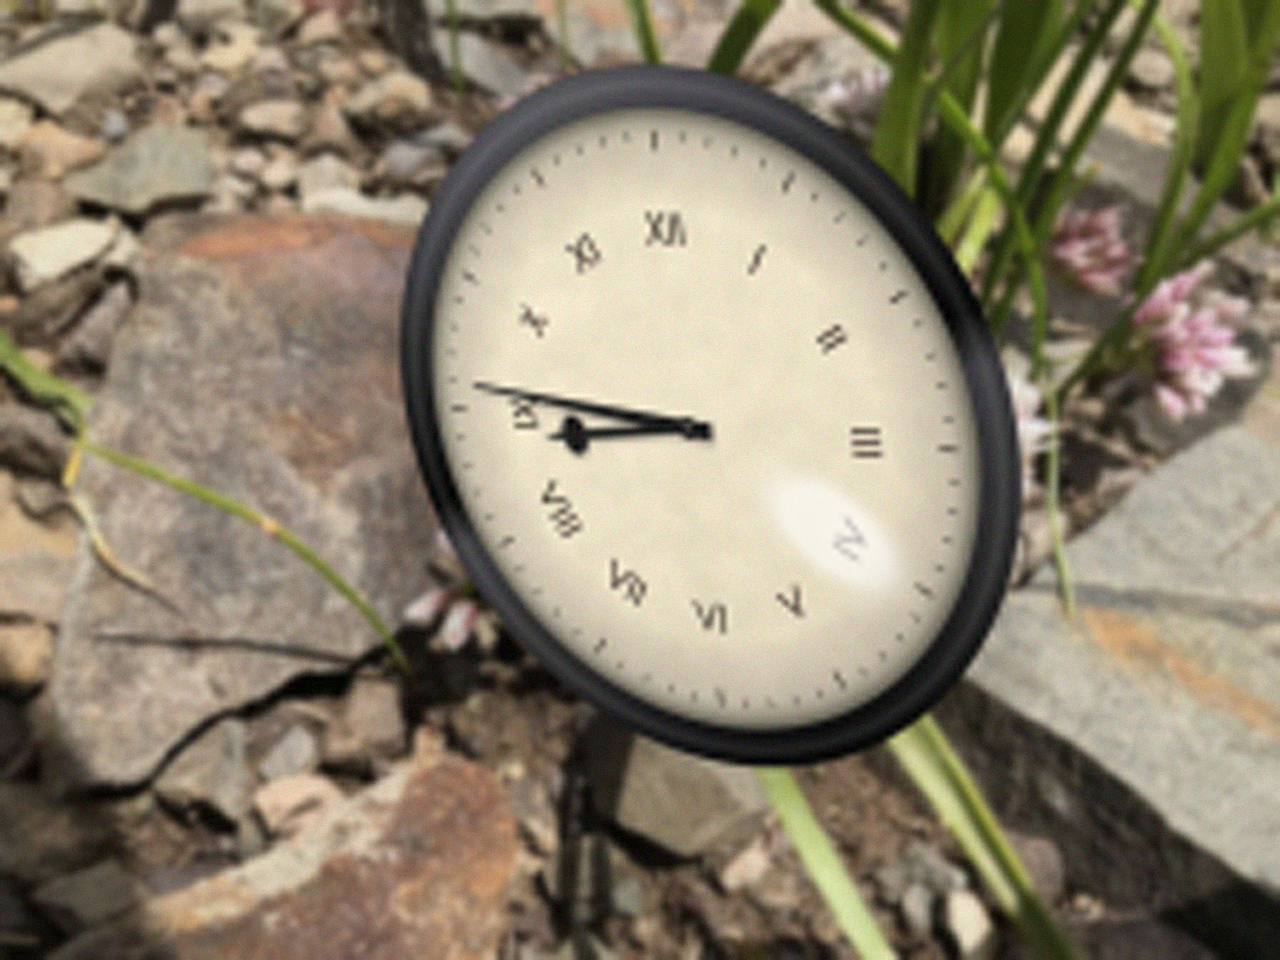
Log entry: {"hour": 8, "minute": 46}
